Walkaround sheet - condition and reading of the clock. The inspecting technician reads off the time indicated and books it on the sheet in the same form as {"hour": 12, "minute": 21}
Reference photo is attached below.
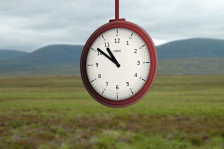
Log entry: {"hour": 10, "minute": 51}
